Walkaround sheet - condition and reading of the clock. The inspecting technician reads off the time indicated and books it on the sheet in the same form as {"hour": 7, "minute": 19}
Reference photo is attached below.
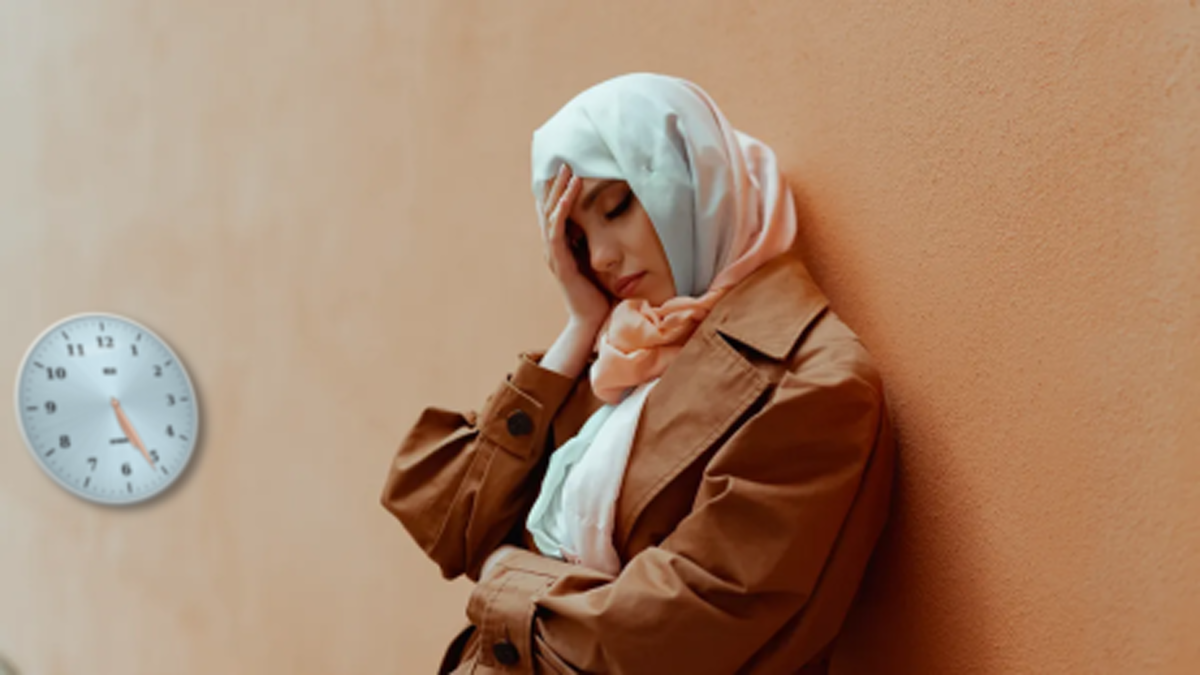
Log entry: {"hour": 5, "minute": 26}
